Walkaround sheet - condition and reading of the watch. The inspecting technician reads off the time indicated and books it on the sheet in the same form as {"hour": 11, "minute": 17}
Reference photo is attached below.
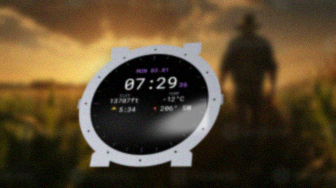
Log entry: {"hour": 7, "minute": 29}
